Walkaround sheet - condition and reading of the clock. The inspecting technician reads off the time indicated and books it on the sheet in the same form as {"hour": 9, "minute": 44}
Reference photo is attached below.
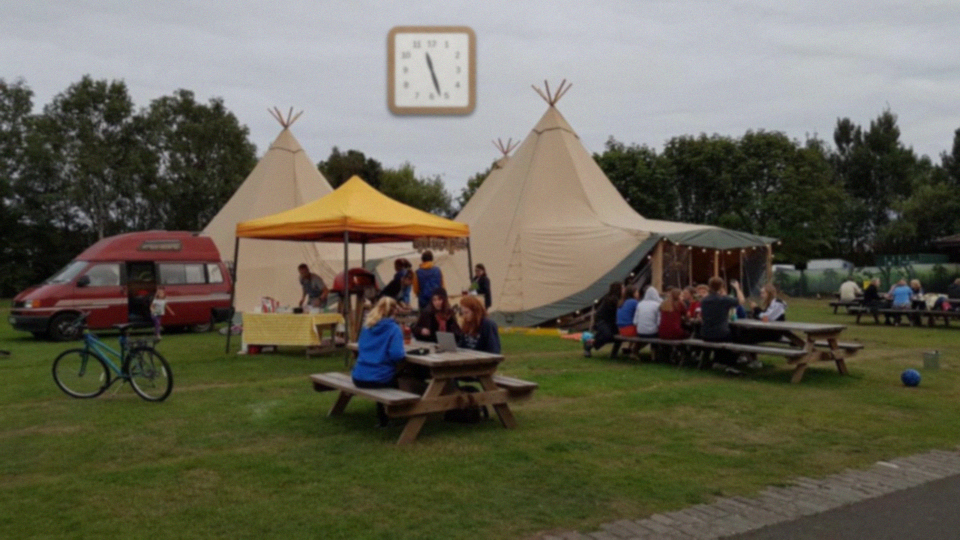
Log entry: {"hour": 11, "minute": 27}
